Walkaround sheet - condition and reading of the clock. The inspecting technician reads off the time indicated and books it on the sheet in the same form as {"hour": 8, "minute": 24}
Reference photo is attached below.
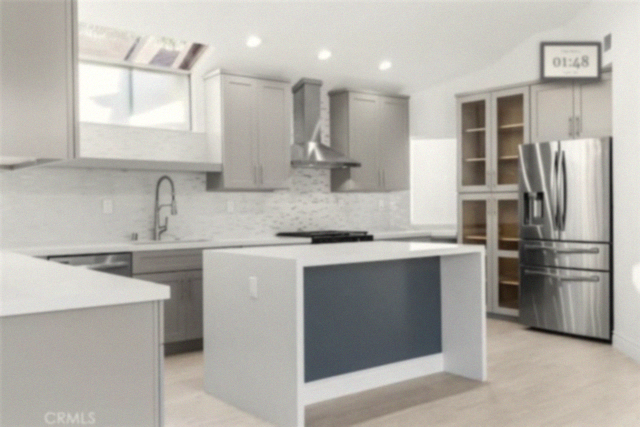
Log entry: {"hour": 1, "minute": 48}
